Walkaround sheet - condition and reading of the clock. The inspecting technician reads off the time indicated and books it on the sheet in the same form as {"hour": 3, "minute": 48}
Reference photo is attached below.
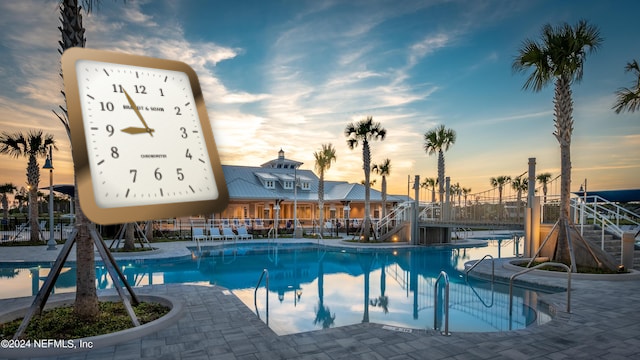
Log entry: {"hour": 8, "minute": 56}
